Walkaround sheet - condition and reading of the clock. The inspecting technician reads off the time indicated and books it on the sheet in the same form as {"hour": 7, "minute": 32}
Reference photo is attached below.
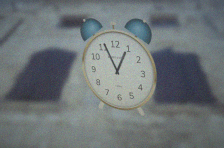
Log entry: {"hour": 12, "minute": 56}
